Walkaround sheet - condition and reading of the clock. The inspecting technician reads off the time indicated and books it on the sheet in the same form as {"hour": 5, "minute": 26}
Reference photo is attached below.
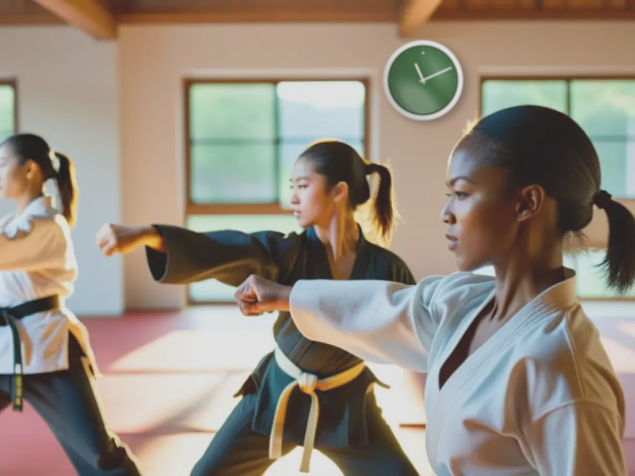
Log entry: {"hour": 11, "minute": 11}
